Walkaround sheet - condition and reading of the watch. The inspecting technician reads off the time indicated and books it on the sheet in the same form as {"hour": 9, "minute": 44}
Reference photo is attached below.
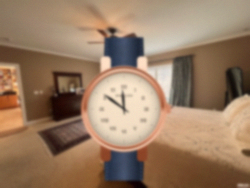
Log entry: {"hour": 11, "minute": 51}
